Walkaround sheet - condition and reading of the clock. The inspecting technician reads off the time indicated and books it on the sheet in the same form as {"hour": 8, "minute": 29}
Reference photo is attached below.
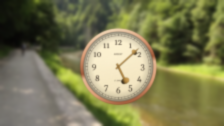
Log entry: {"hour": 5, "minute": 8}
